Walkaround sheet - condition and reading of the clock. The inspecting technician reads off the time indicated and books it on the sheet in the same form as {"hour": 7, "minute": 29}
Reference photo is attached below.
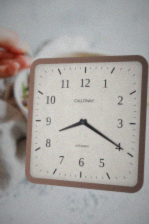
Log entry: {"hour": 8, "minute": 20}
